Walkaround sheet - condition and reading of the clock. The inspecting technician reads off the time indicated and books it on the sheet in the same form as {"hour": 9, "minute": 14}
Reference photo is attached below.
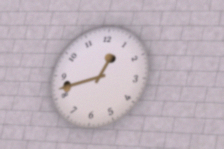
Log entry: {"hour": 12, "minute": 42}
